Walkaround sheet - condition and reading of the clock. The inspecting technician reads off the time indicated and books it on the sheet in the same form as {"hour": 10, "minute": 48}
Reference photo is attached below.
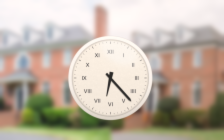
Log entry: {"hour": 6, "minute": 23}
